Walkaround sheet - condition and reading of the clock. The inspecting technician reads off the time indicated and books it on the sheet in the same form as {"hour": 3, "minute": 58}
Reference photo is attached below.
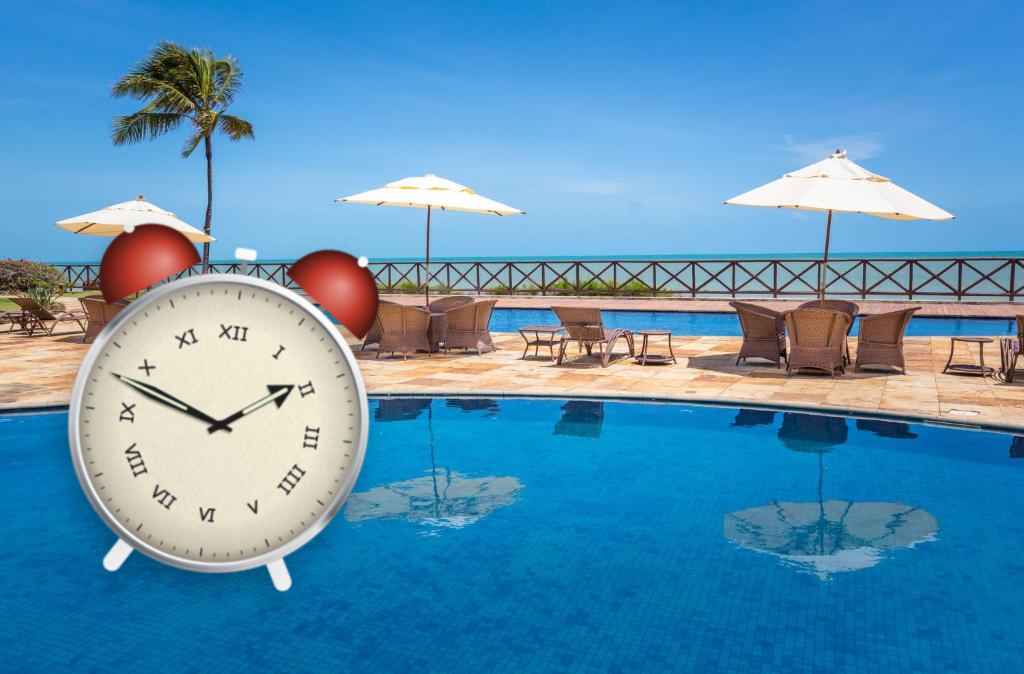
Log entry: {"hour": 1, "minute": 48}
